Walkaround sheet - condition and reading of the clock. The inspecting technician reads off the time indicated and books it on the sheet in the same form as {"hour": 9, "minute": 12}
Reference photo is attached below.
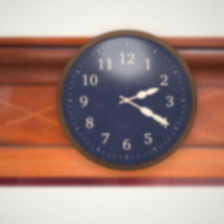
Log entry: {"hour": 2, "minute": 20}
